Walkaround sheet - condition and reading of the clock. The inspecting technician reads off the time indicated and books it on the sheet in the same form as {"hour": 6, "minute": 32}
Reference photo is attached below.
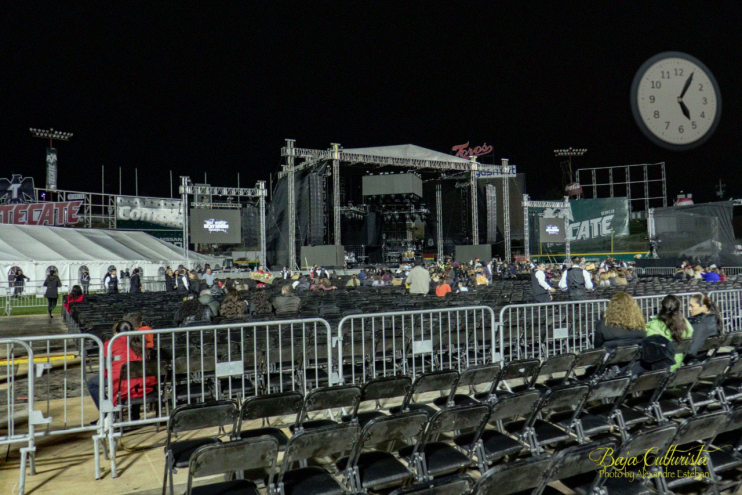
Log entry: {"hour": 5, "minute": 5}
